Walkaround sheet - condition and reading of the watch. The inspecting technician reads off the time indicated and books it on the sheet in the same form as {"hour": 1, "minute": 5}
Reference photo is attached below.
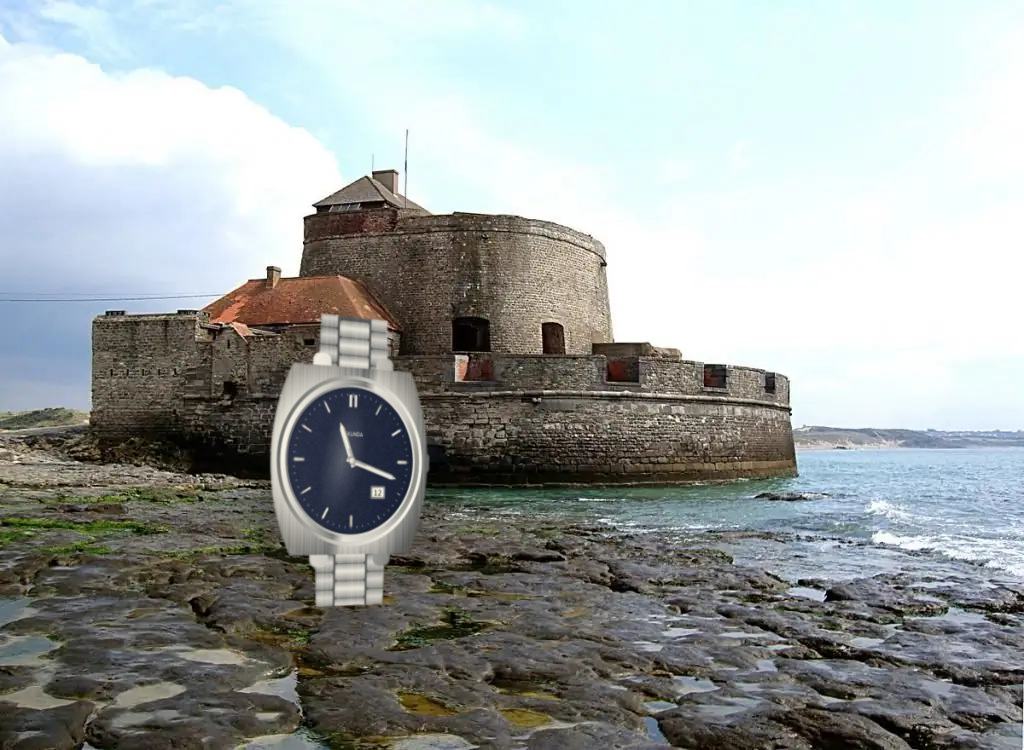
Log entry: {"hour": 11, "minute": 18}
